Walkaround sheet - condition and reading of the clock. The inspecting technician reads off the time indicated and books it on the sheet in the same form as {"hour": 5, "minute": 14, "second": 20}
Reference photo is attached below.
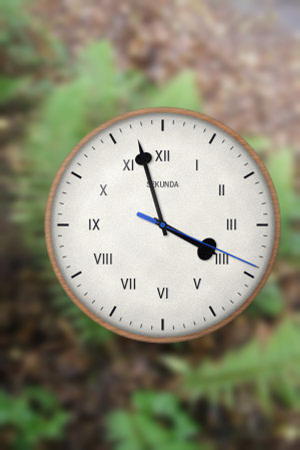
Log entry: {"hour": 3, "minute": 57, "second": 19}
